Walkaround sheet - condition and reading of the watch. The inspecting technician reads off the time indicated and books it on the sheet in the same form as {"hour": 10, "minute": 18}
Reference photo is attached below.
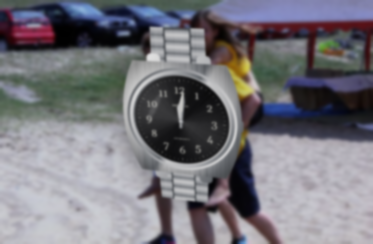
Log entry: {"hour": 12, "minute": 1}
